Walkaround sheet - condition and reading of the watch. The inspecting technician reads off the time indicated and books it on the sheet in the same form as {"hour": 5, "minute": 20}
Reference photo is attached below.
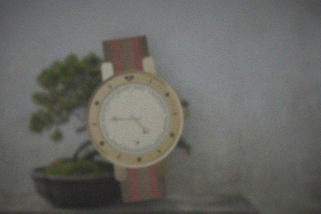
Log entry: {"hour": 4, "minute": 46}
